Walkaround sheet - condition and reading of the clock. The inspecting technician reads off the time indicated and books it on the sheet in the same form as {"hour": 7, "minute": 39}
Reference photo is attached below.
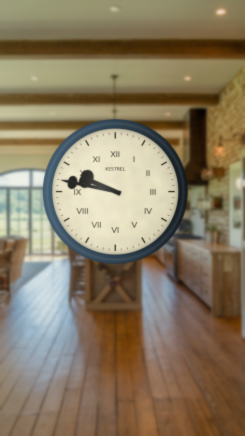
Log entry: {"hour": 9, "minute": 47}
